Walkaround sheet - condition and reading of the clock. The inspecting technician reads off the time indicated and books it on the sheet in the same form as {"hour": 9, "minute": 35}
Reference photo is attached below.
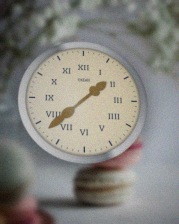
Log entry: {"hour": 1, "minute": 38}
